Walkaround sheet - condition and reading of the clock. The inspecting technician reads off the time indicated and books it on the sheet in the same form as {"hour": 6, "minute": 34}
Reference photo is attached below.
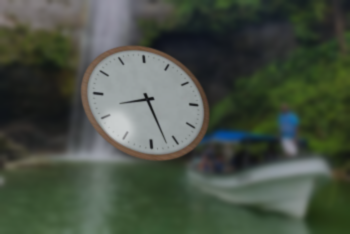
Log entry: {"hour": 8, "minute": 27}
